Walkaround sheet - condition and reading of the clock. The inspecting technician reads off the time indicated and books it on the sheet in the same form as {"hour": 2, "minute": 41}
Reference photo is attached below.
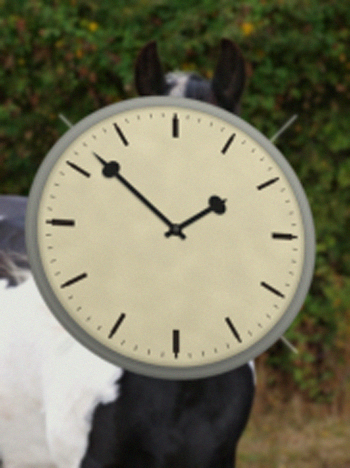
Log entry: {"hour": 1, "minute": 52}
